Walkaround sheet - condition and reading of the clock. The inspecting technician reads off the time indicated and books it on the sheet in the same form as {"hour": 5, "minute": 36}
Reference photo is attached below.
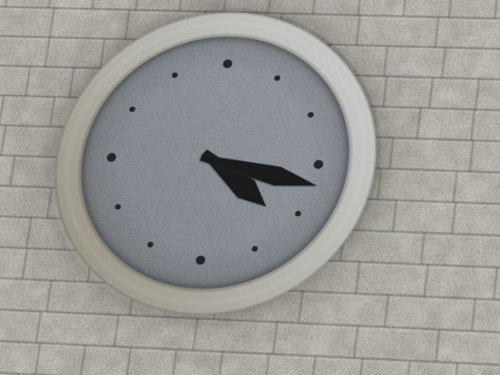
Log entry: {"hour": 4, "minute": 17}
